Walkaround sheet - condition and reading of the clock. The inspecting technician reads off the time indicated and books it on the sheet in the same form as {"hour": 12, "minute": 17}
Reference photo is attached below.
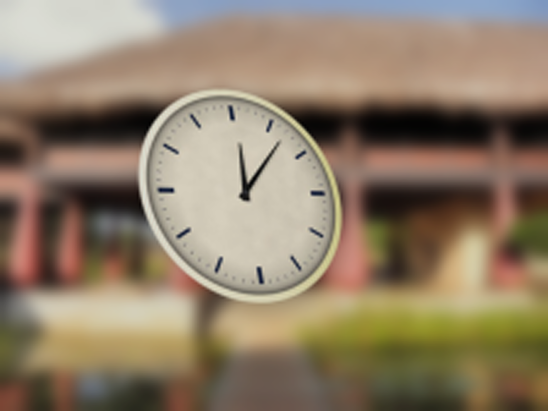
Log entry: {"hour": 12, "minute": 7}
